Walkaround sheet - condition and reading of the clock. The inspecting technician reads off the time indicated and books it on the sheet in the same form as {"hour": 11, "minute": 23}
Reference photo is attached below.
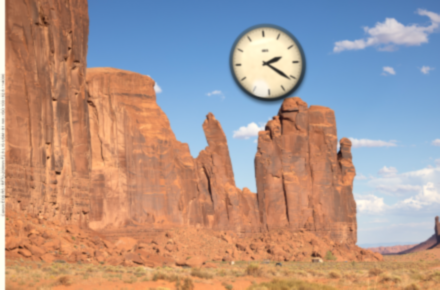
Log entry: {"hour": 2, "minute": 21}
